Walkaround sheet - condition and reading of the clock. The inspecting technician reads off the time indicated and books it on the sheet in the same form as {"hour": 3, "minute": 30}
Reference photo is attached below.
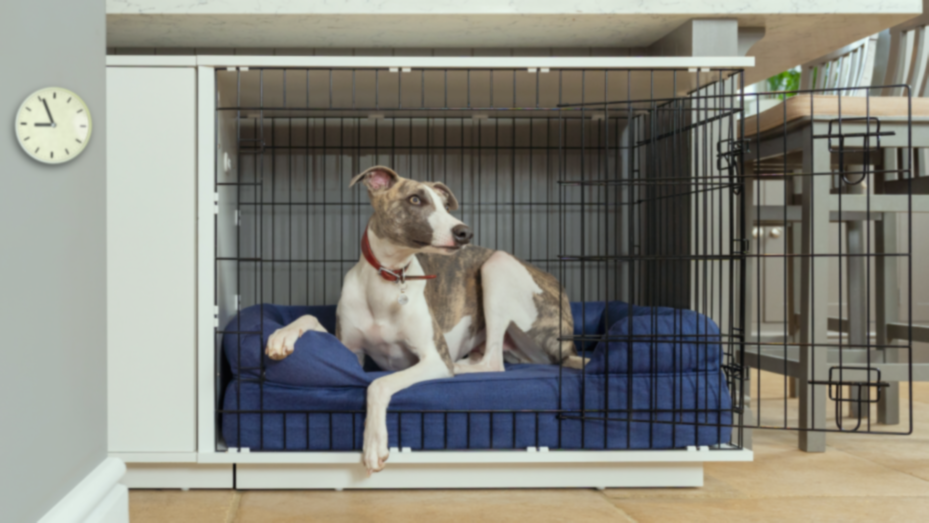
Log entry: {"hour": 8, "minute": 56}
